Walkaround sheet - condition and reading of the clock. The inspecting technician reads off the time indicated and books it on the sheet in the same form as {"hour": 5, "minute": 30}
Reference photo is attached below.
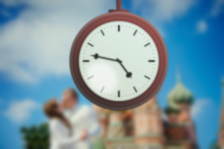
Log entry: {"hour": 4, "minute": 47}
